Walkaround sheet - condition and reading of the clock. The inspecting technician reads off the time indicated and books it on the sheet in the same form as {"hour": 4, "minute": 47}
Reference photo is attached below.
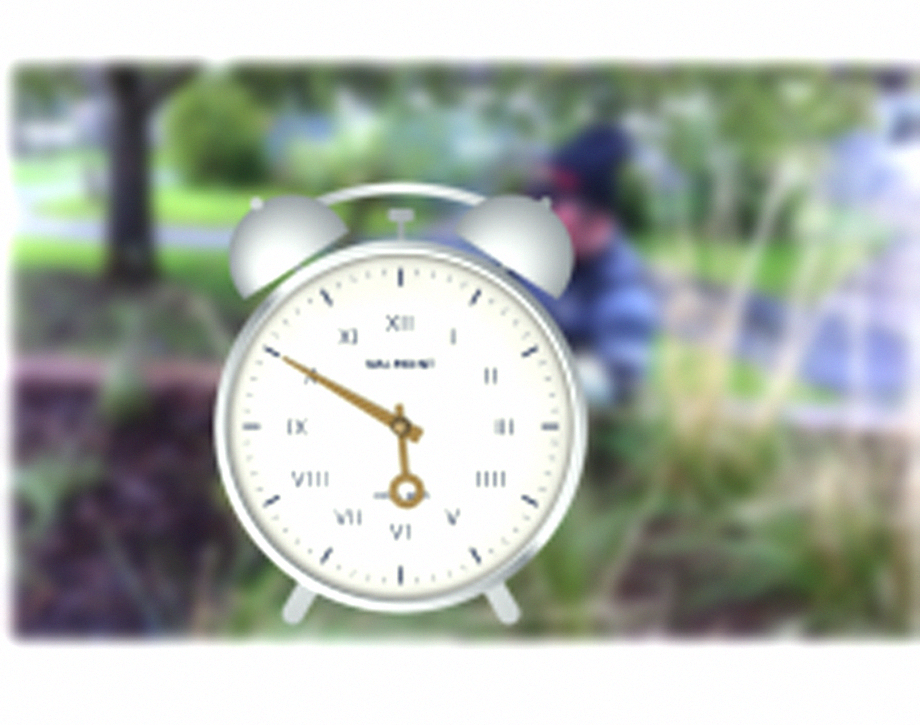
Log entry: {"hour": 5, "minute": 50}
